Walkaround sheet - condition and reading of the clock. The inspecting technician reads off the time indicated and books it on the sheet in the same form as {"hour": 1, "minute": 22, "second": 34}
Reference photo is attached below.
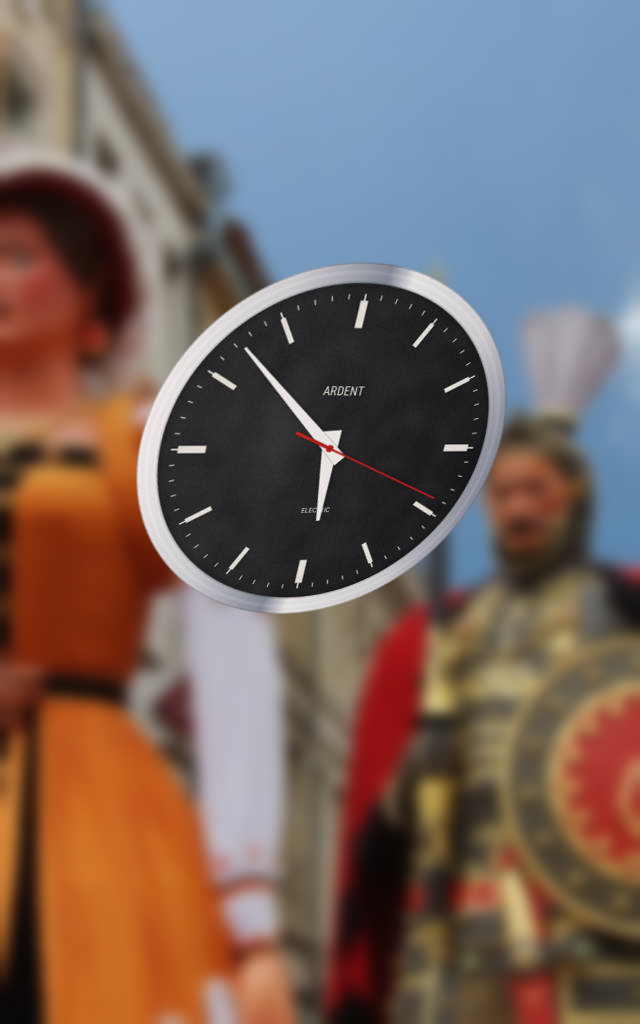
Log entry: {"hour": 5, "minute": 52, "second": 19}
